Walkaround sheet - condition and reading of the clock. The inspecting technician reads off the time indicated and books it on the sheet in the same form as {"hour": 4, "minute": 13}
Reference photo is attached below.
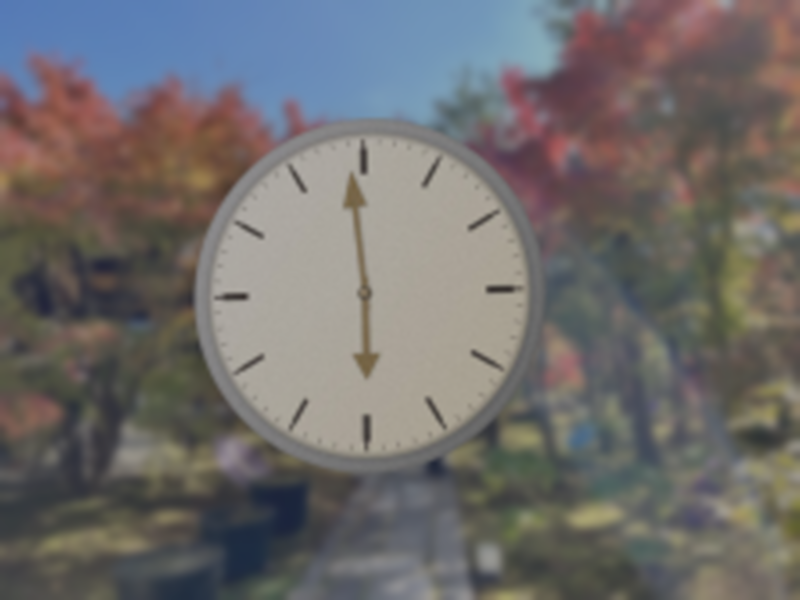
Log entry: {"hour": 5, "minute": 59}
